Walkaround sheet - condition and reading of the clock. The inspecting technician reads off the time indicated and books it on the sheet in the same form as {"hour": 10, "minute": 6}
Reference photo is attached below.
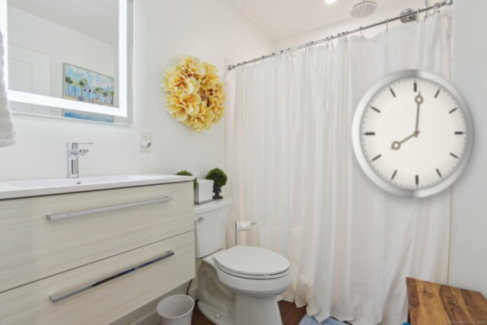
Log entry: {"hour": 8, "minute": 1}
